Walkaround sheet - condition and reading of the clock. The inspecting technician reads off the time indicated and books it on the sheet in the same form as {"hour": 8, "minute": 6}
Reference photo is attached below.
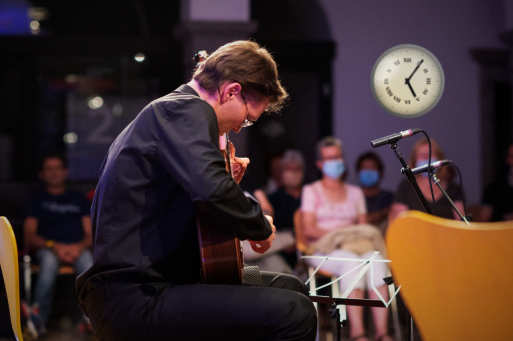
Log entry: {"hour": 5, "minute": 6}
